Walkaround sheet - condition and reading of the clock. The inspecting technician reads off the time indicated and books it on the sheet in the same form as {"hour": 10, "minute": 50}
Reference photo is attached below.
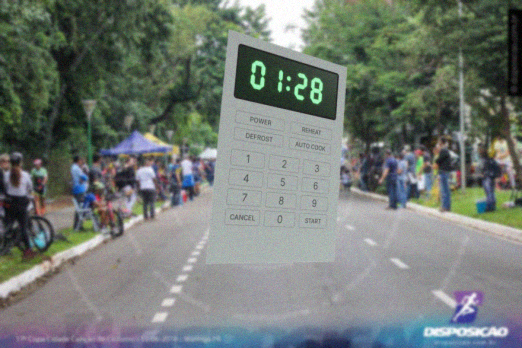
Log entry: {"hour": 1, "minute": 28}
